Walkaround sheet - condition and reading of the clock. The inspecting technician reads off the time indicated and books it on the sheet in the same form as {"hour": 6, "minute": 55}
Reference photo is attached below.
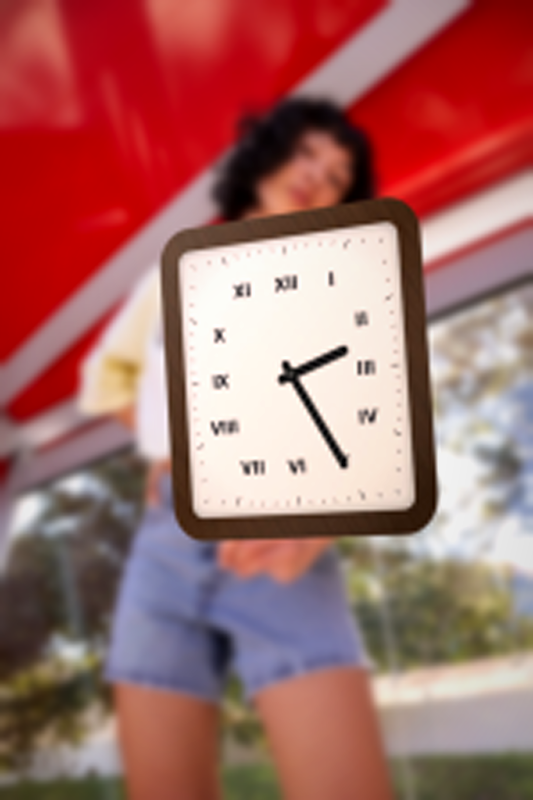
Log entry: {"hour": 2, "minute": 25}
